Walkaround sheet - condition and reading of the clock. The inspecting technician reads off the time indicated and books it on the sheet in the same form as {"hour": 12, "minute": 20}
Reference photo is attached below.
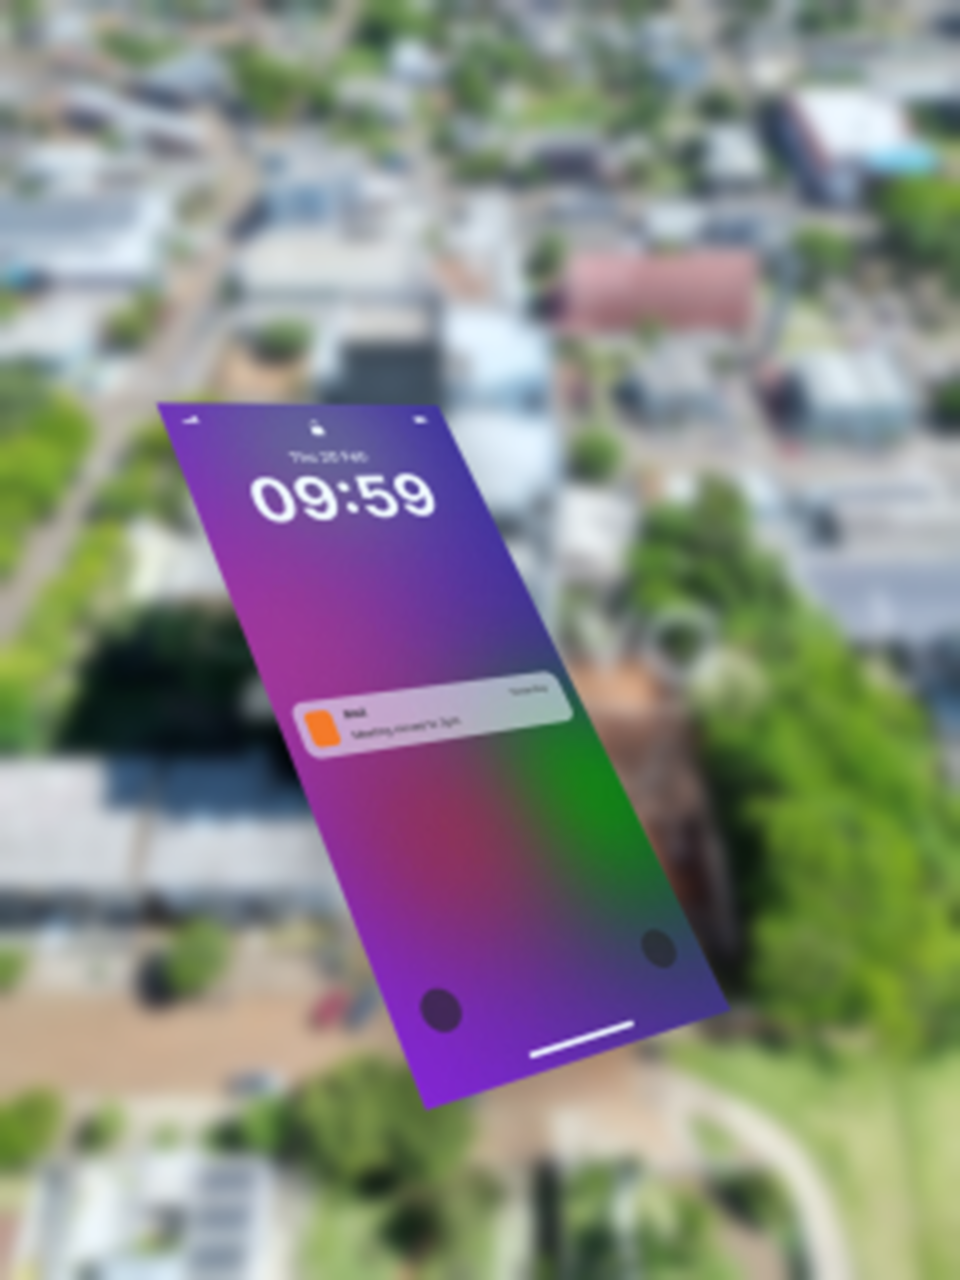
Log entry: {"hour": 9, "minute": 59}
